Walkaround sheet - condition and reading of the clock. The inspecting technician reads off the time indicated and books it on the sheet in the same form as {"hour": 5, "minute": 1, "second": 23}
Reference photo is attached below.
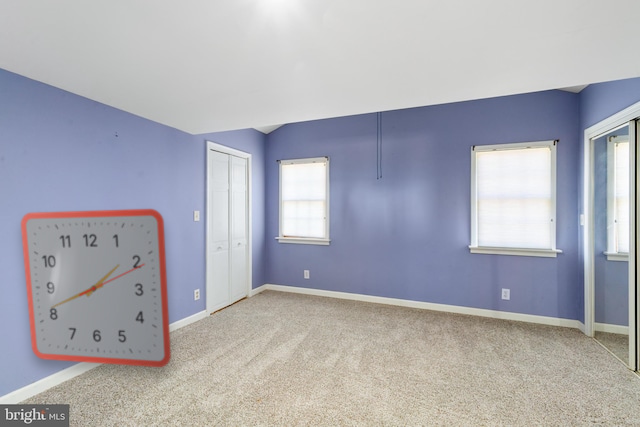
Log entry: {"hour": 1, "minute": 41, "second": 11}
